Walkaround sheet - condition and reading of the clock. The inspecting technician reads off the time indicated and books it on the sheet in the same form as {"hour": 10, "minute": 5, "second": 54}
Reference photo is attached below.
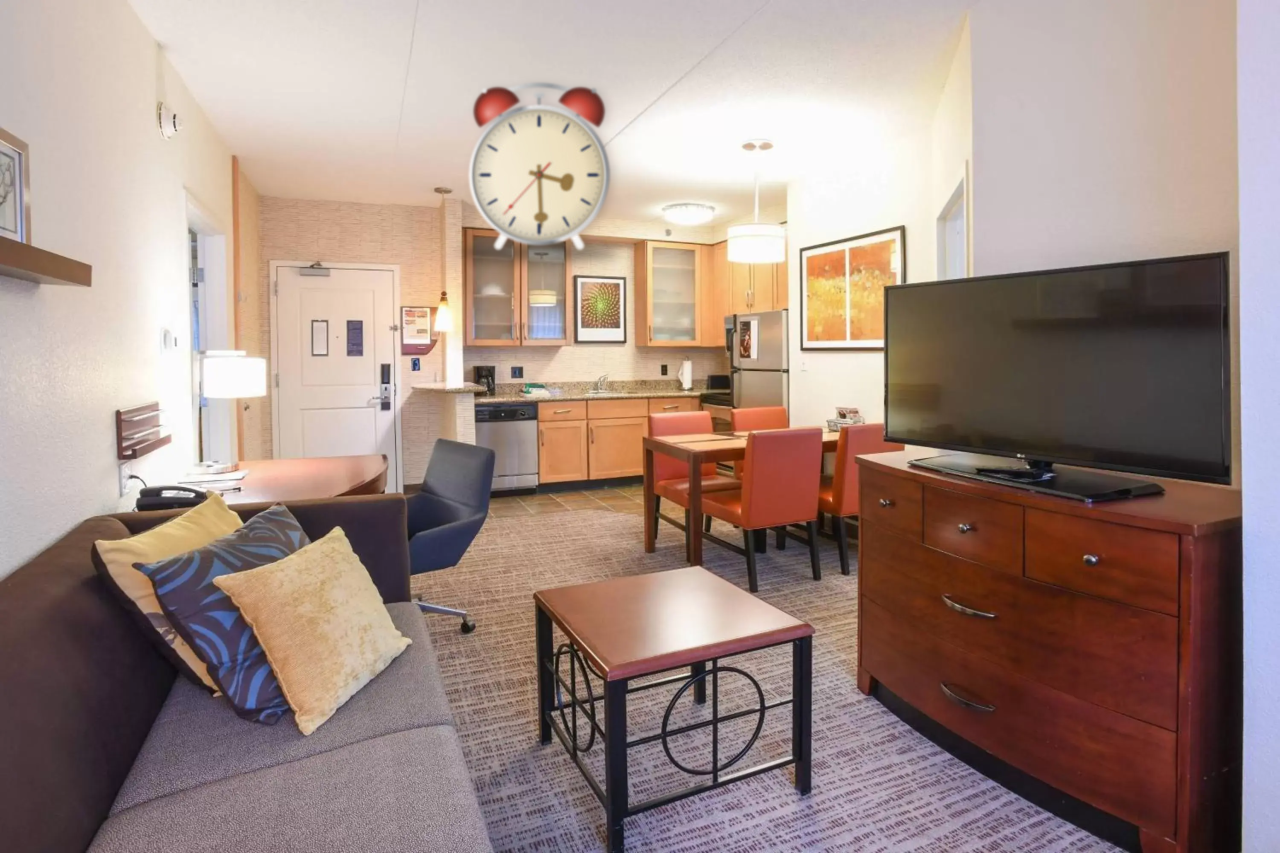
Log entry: {"hour": 3, "minute": 29, "second": 37}
